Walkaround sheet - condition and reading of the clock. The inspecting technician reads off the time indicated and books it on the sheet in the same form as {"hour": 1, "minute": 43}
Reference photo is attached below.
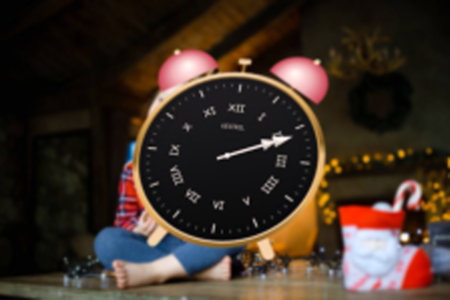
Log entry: {"hour": 2, "minute": 11}
